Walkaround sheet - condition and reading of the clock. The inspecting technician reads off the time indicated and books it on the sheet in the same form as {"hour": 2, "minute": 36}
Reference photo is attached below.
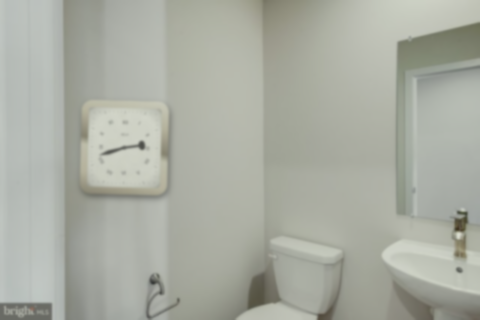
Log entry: {"hour": 2, "minute": 42}
